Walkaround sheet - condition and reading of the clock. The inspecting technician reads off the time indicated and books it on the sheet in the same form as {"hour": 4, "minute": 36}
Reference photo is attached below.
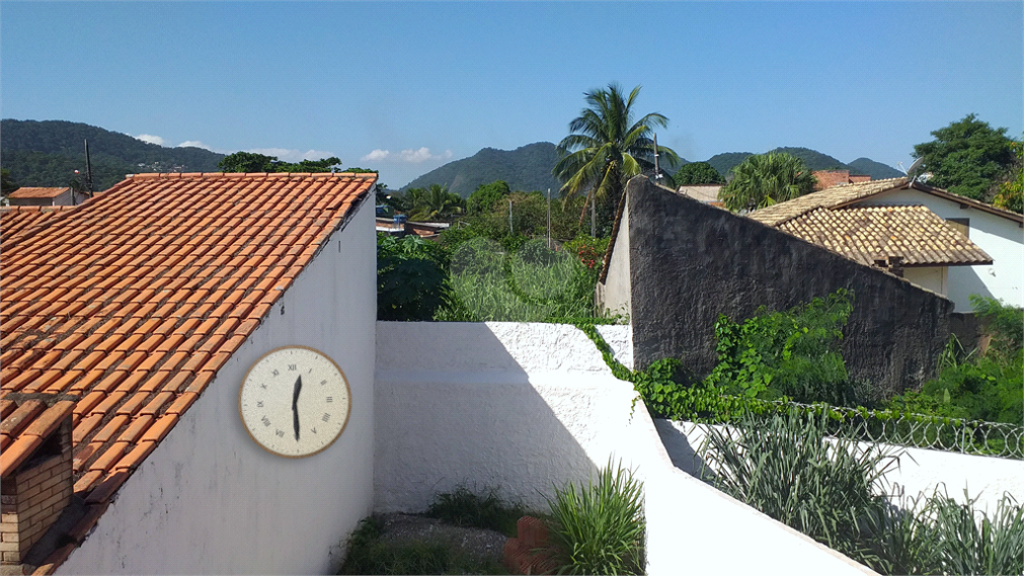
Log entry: {"hour": 12, "minute": 30}
